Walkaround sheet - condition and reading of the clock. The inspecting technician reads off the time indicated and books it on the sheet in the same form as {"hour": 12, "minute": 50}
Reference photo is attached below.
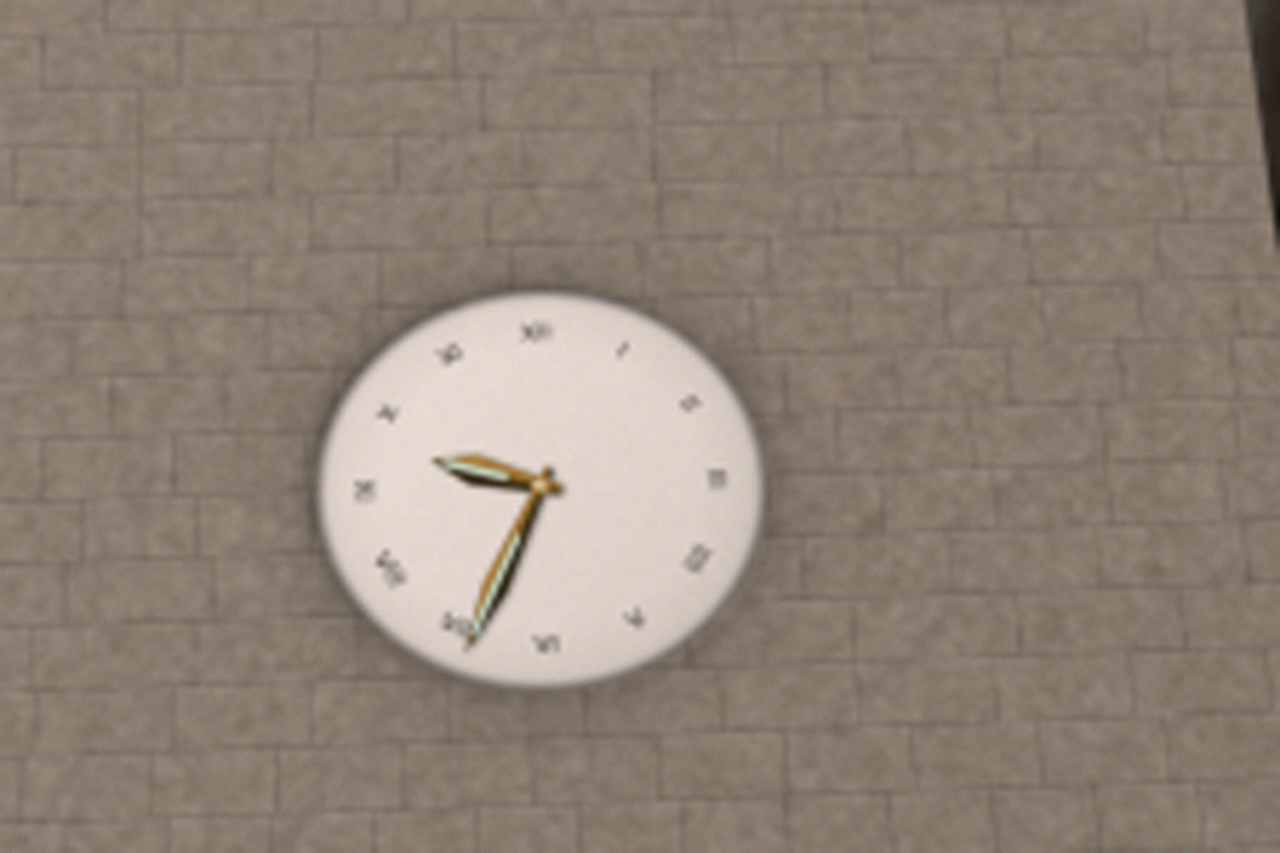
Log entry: {"hour": 9, "minute": 34}
